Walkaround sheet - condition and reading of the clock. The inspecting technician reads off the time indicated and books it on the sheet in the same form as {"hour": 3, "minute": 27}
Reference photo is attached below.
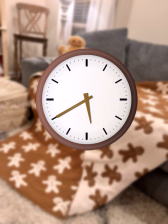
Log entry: {"hour": 5, "minute": 40}
